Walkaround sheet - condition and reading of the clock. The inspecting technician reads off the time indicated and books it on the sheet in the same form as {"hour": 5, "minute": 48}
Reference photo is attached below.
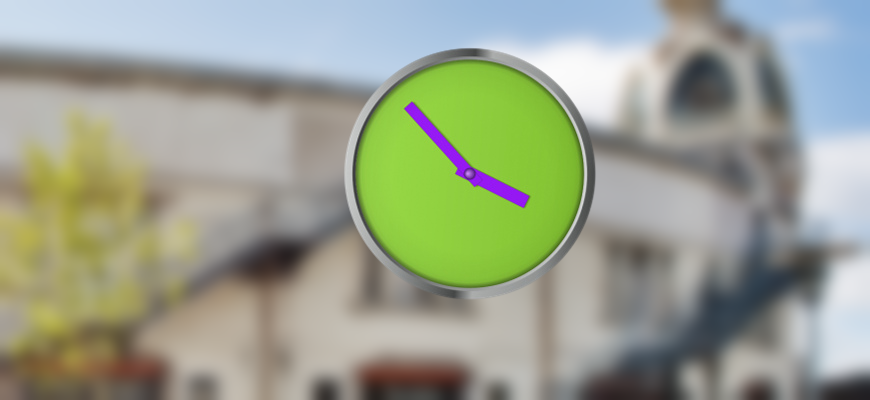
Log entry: {"hour": 3, "minute": 53}
